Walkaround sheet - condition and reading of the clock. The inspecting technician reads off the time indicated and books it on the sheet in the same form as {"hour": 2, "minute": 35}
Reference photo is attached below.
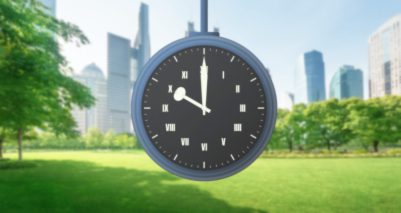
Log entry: {"hour": 10, "minute": 0}
